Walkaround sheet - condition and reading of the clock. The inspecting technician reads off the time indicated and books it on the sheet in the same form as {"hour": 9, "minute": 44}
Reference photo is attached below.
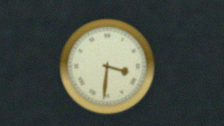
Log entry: {"hour": 3, "minute": 31}
